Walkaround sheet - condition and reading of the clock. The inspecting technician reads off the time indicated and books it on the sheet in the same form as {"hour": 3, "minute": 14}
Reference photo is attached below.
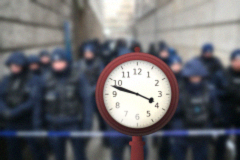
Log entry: {"hour": 3, "minute": 48}
